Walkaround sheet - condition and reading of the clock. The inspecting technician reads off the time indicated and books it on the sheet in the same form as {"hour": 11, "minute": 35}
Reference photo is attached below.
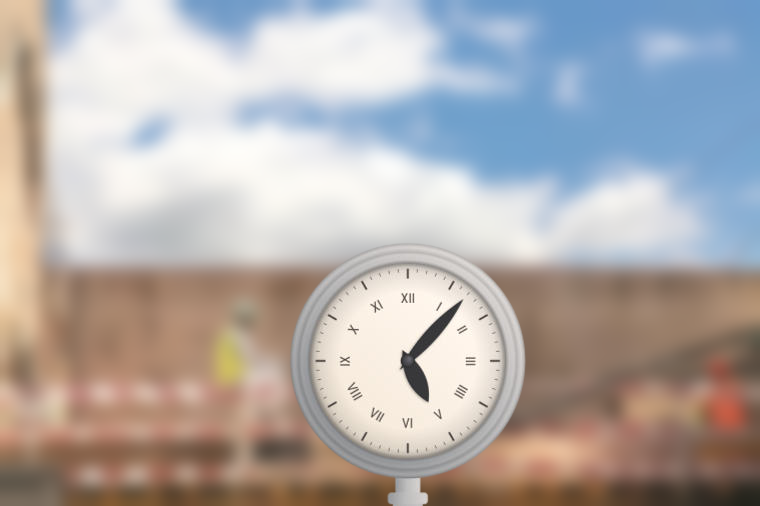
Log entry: {"hour": 5, "minute": 7}
